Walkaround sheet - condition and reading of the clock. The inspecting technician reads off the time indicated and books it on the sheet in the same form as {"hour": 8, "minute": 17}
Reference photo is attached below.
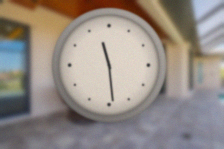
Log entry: {"hour": 11, "minute": 29}
